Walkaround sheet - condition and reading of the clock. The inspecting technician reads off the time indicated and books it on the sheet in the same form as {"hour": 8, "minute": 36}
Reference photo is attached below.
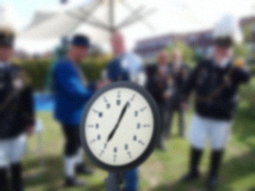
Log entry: {"hour": 7, "minute": 4}
